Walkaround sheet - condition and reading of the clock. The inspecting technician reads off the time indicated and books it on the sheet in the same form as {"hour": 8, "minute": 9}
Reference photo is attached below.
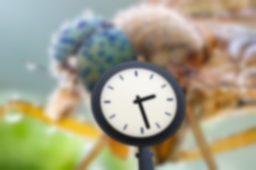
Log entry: {"hour": 2, "minute": 28}
